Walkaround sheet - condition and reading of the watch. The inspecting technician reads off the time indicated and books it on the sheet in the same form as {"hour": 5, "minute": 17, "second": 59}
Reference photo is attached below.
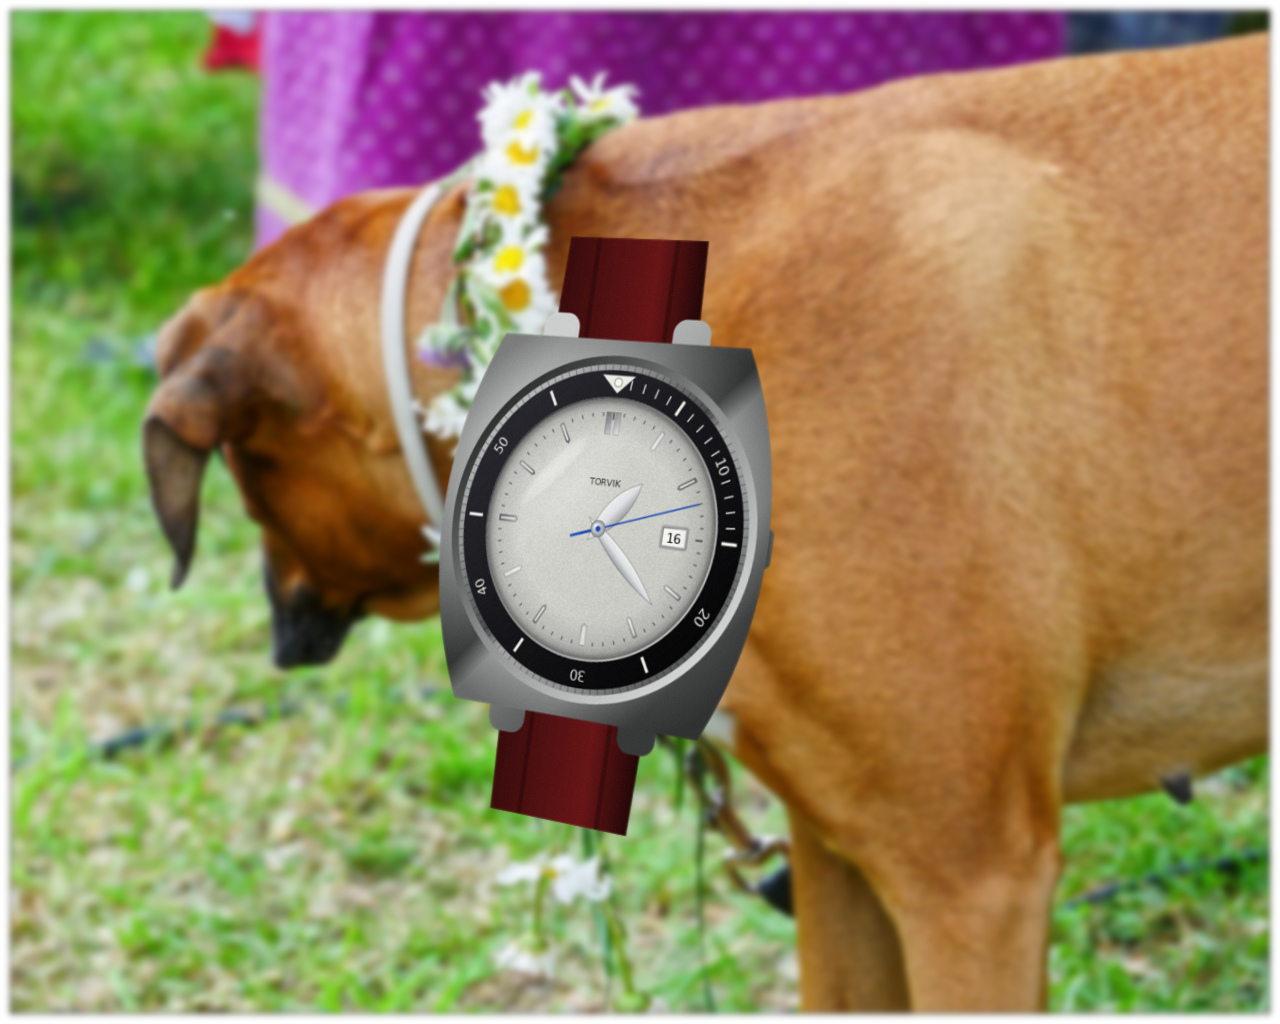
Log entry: {"hour": 1, "minute": 22, "second": 12}
